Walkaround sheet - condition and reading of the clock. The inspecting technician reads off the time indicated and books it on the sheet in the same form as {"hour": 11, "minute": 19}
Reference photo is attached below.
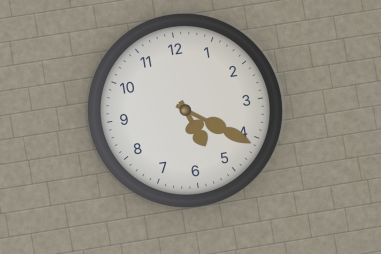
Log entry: {"hour": 5, "minute": 21}
